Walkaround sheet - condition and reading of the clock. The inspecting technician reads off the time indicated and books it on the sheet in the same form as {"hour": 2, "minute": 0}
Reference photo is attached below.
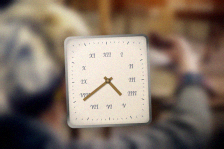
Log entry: {"hour": 4, "minute": 39}
